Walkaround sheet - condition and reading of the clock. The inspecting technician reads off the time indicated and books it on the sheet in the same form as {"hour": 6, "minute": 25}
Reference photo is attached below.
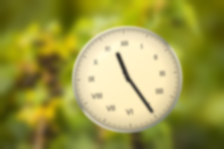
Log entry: {"hour": 11, "minute": 25}
